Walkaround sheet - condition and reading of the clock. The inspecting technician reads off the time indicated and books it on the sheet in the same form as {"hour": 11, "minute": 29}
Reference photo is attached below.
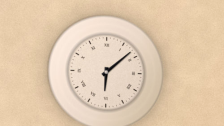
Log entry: {"hour": 6, "minute": 8}
